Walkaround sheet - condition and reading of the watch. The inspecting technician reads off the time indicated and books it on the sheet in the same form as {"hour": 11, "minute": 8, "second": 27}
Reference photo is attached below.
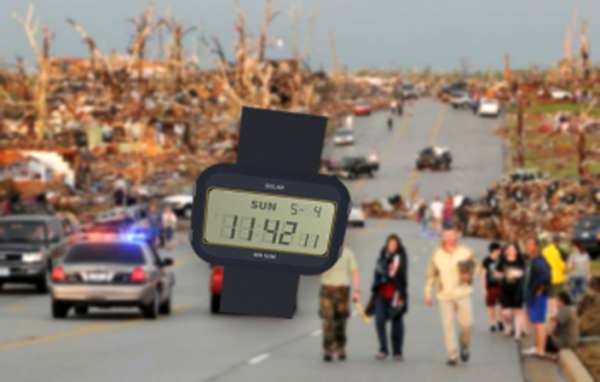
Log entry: {"hour": 11, "minute": 42, "second": 11}
